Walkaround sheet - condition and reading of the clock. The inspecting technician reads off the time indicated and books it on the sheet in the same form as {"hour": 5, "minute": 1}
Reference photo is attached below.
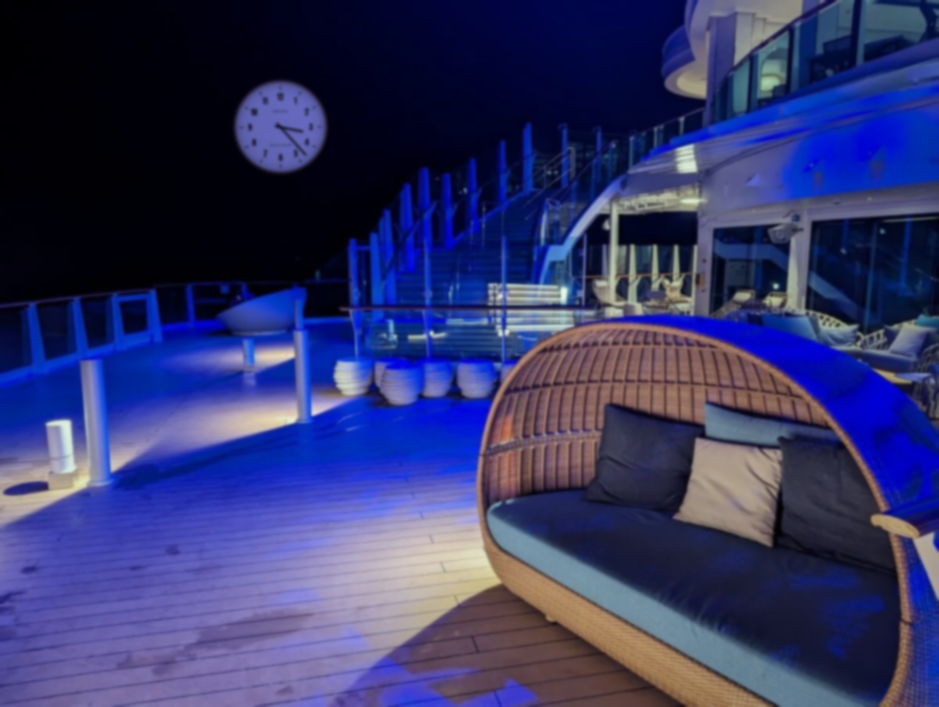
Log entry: {"hour": 3, "minute": 23}
